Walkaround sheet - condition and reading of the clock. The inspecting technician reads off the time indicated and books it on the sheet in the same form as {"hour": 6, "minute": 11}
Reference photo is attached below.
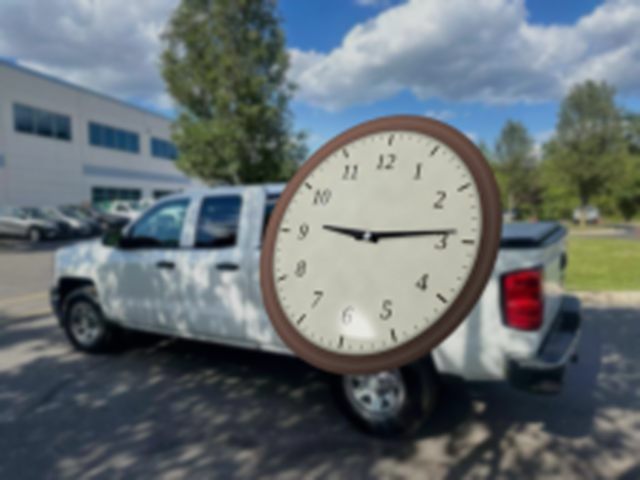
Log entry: {"hour": 9, "minute": 14}
